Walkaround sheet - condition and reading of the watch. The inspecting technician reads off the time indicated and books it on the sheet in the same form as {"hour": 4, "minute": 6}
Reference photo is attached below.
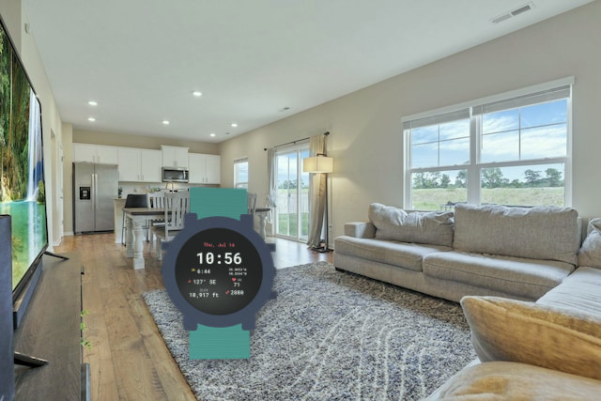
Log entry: {"hour": 10, "minute": 56}
